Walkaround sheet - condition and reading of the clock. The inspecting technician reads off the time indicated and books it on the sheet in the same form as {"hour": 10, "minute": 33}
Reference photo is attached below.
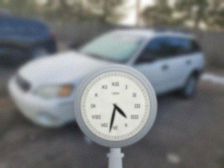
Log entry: {"hour": 4, "minute": 32}
